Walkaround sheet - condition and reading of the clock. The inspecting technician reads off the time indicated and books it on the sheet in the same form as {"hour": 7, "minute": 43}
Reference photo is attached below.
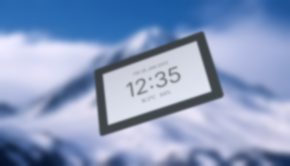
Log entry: {"hour": 12, "minute": 35}
